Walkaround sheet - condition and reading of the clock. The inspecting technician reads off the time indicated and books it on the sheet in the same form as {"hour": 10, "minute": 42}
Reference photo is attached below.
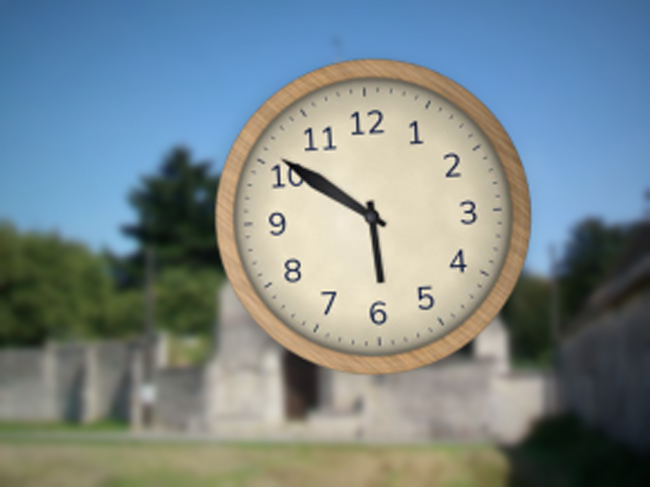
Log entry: {"hour": 5, "minute": 51}
